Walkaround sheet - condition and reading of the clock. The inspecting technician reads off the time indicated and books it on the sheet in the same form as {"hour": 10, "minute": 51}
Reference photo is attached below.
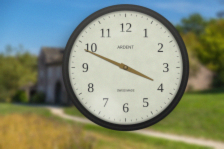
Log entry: {"hour": 3, "minute": 49}
